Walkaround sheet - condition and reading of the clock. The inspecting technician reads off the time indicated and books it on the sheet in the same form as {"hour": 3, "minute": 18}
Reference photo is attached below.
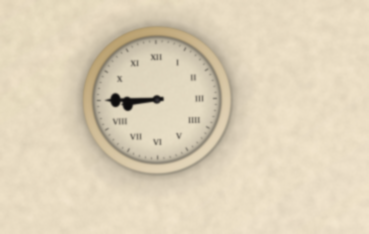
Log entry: {"hour": 8, "minute": 45}
